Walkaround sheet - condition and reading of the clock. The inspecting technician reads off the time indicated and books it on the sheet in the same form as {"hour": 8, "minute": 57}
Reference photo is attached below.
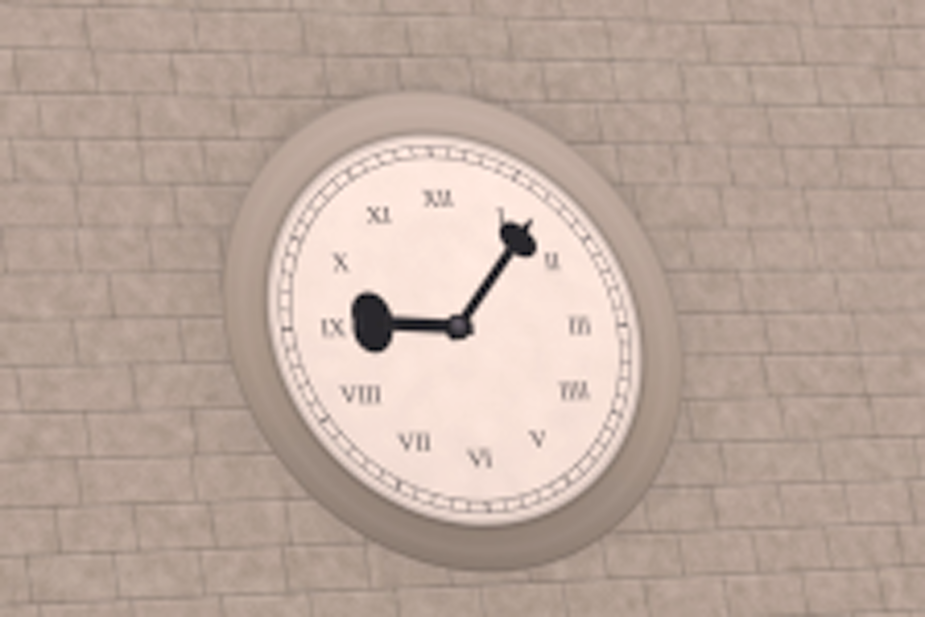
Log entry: {"hour": 9, "minute": 7}
